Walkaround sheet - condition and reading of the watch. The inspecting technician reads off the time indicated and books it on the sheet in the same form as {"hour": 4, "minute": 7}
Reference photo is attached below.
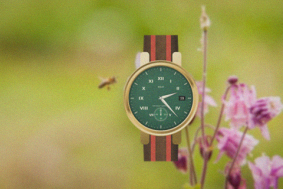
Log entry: {"hour": 2, "minute": 23}
